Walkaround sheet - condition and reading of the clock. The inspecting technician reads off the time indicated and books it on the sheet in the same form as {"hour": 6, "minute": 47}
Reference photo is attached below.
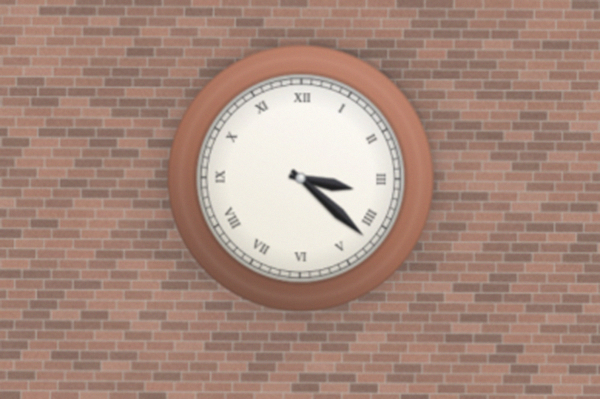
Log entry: {"hour": 3, "minute": 22}
